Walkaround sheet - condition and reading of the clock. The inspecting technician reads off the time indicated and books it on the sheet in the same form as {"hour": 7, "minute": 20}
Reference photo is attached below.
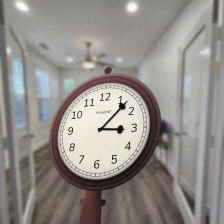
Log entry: {"hour": 3, "minute": 7}
